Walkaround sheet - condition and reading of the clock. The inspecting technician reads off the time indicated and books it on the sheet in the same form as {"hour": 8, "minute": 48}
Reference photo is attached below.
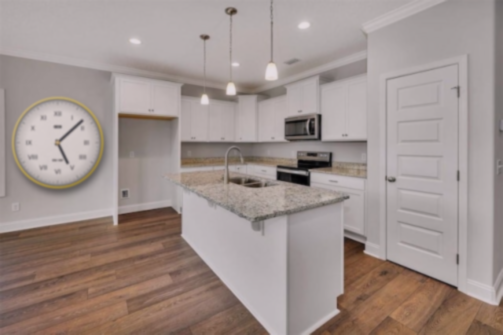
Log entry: {"hour": 5, "minute": 8}
